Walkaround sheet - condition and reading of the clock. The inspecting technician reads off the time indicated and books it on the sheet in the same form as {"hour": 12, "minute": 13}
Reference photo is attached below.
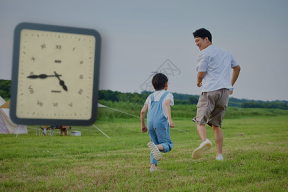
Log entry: {"hour": 4, "minute": 44}
